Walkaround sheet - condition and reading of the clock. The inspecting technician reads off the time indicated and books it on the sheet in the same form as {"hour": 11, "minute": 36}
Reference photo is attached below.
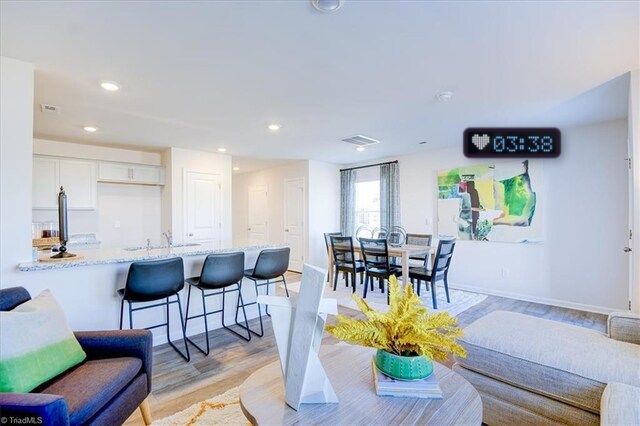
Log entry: {"hour": 3, "minute": 38}
